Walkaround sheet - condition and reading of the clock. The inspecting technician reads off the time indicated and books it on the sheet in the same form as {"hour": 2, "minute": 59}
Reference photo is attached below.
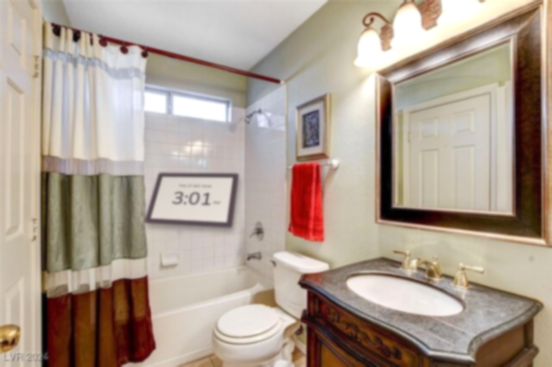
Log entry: {"hour": 3, "minute": 1}
